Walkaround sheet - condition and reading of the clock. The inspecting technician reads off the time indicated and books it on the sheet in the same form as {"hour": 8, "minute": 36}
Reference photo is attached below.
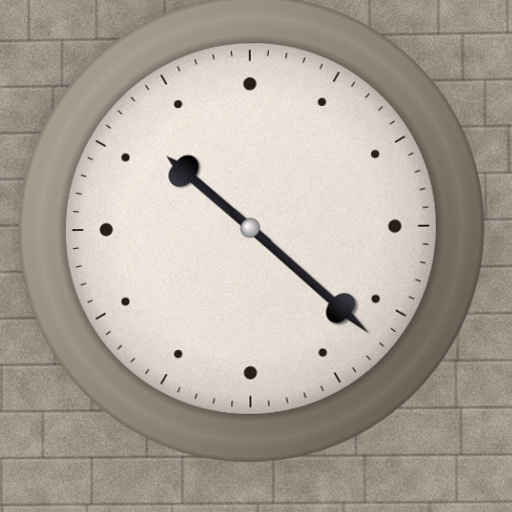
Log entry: {"hour": 10, "minute": 22}
